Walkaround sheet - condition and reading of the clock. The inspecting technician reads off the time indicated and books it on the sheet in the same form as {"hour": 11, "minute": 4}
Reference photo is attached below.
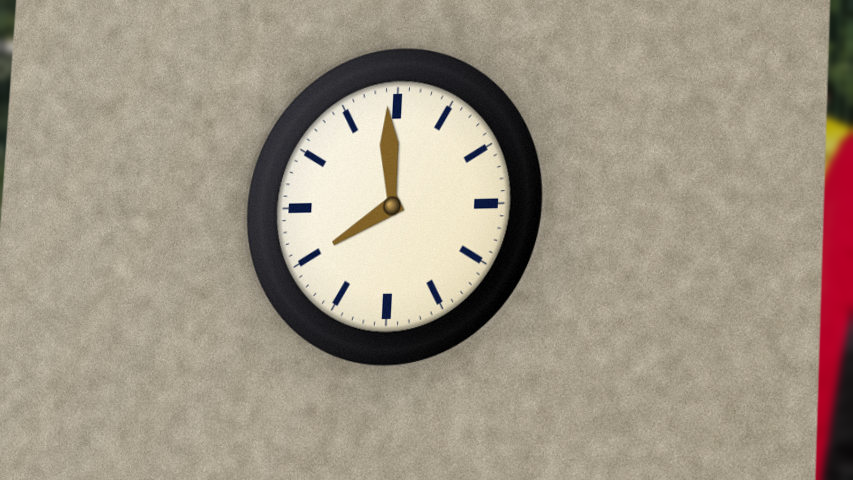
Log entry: {"hour": 7, "minute": 59}
